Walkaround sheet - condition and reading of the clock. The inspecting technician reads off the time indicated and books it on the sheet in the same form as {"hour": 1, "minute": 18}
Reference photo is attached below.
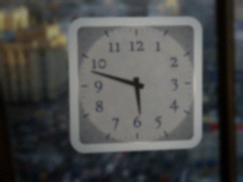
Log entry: {"hour": 5, "minute": 48}
